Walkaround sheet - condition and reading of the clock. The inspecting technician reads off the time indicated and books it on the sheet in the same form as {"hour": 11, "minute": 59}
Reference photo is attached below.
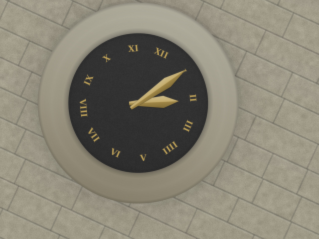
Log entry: {"hour": 2, "minute": 5}
